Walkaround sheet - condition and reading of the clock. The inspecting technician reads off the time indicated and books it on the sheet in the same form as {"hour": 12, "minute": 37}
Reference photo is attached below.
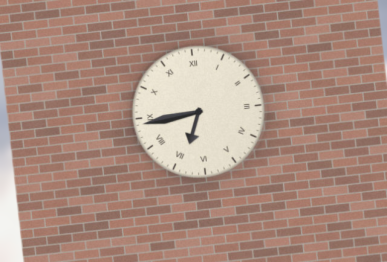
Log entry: {"hour": 6, "minute": 44}
